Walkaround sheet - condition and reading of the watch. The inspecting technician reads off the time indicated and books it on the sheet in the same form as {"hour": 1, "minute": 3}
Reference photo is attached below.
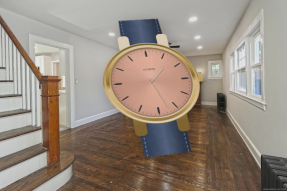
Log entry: {"hour": 1, "minute": 27}
